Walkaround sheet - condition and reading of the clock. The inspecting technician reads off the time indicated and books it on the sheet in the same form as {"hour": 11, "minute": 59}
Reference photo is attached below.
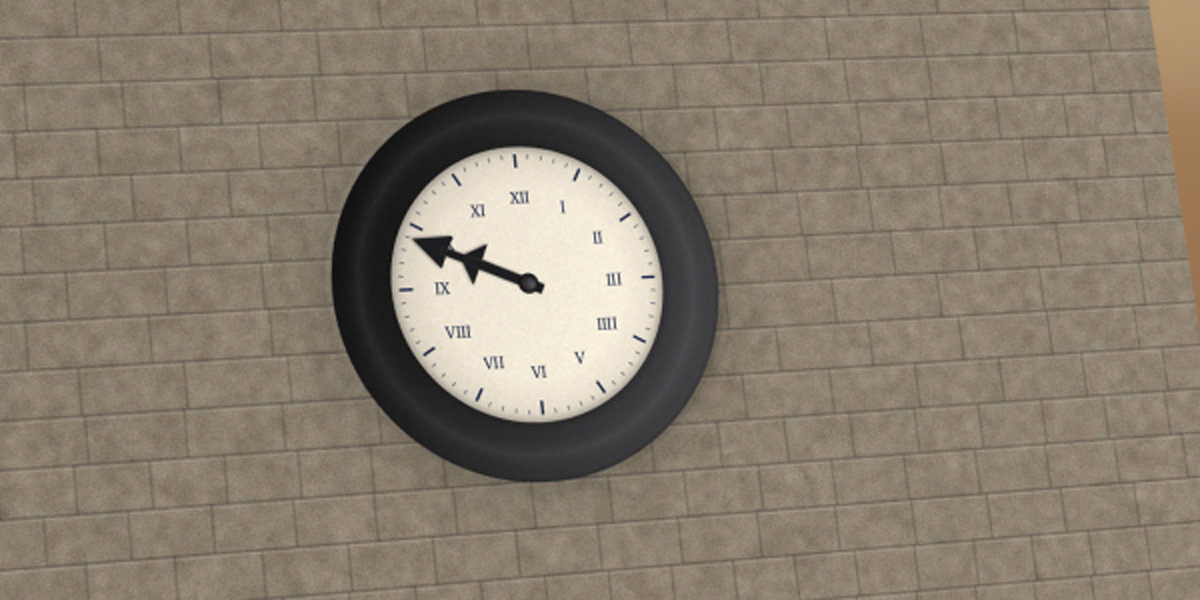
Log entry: {"hour": 9, "minute": 49}
